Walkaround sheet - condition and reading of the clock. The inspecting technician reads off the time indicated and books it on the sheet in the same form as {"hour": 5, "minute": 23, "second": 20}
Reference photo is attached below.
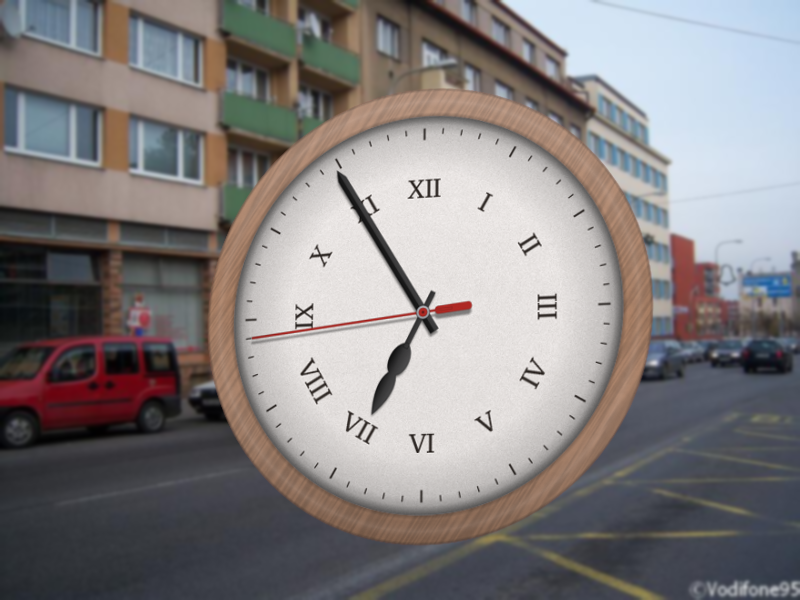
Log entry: {"hour": 6, "minute": 54, "second": 44}
